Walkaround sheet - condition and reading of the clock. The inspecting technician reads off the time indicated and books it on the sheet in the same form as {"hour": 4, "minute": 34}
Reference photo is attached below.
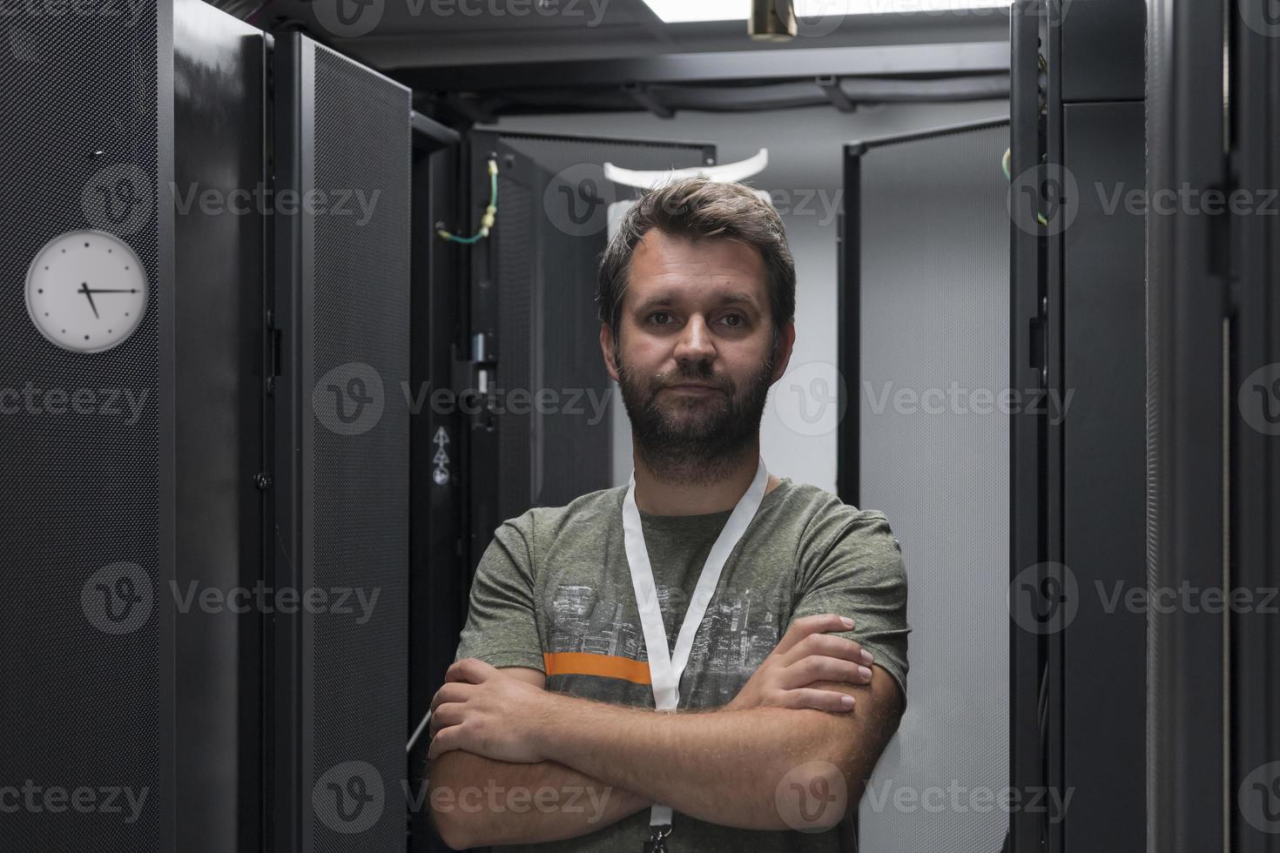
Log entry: {"hour": 5, "minute": 15}
